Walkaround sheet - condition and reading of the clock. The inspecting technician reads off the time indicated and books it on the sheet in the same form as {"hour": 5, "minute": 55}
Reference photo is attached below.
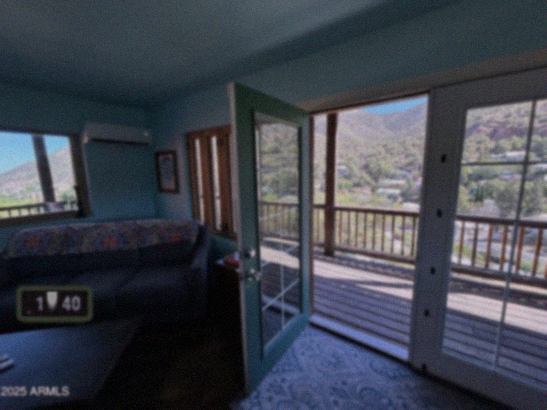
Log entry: {"hour": 1, "minute": 40}
